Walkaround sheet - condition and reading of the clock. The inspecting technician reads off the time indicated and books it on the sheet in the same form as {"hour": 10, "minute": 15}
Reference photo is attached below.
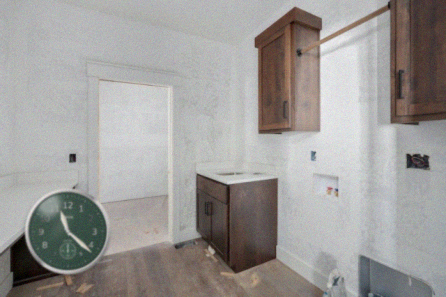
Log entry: {"hour": 11, "minute": 22}
